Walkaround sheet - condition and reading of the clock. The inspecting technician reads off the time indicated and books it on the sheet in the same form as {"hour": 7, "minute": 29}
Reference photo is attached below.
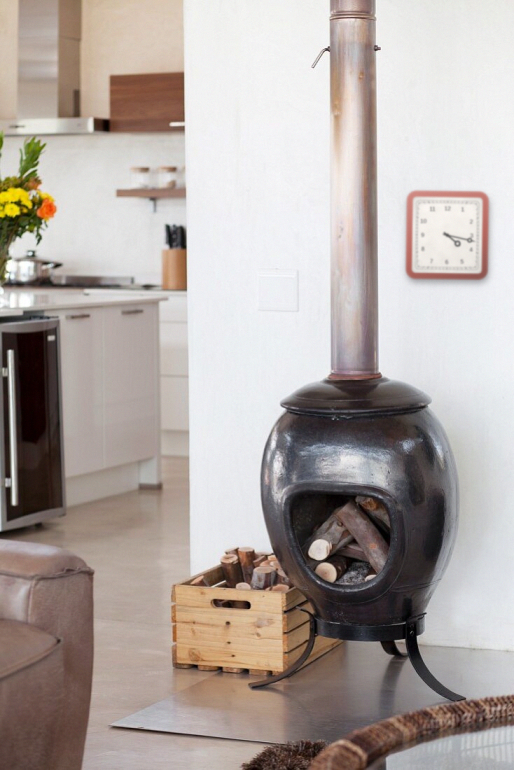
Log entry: {"hour": 4, "minute": 17}
